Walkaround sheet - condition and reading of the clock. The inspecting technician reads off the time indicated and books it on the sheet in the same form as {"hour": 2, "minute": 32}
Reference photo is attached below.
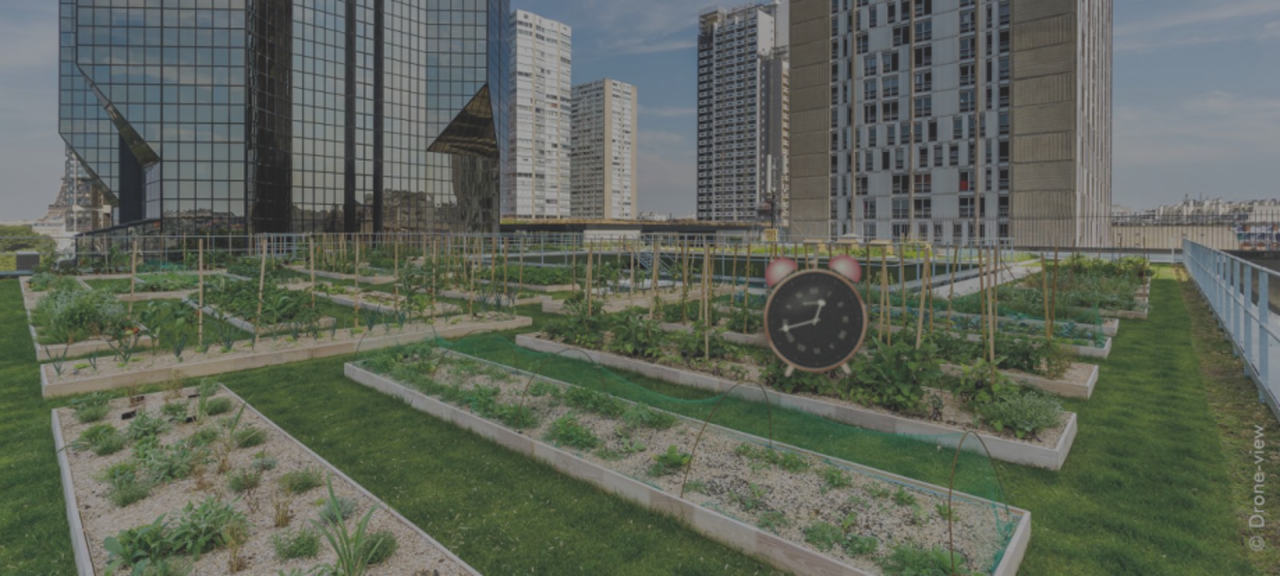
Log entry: {"hour": 12, "minute": 43}
